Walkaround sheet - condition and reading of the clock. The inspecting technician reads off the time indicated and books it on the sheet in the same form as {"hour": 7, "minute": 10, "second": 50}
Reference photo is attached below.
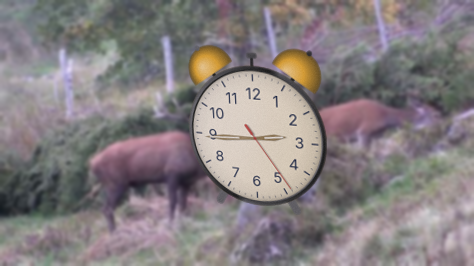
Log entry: {"hour": 2, "minute": 44, "second": 24}
